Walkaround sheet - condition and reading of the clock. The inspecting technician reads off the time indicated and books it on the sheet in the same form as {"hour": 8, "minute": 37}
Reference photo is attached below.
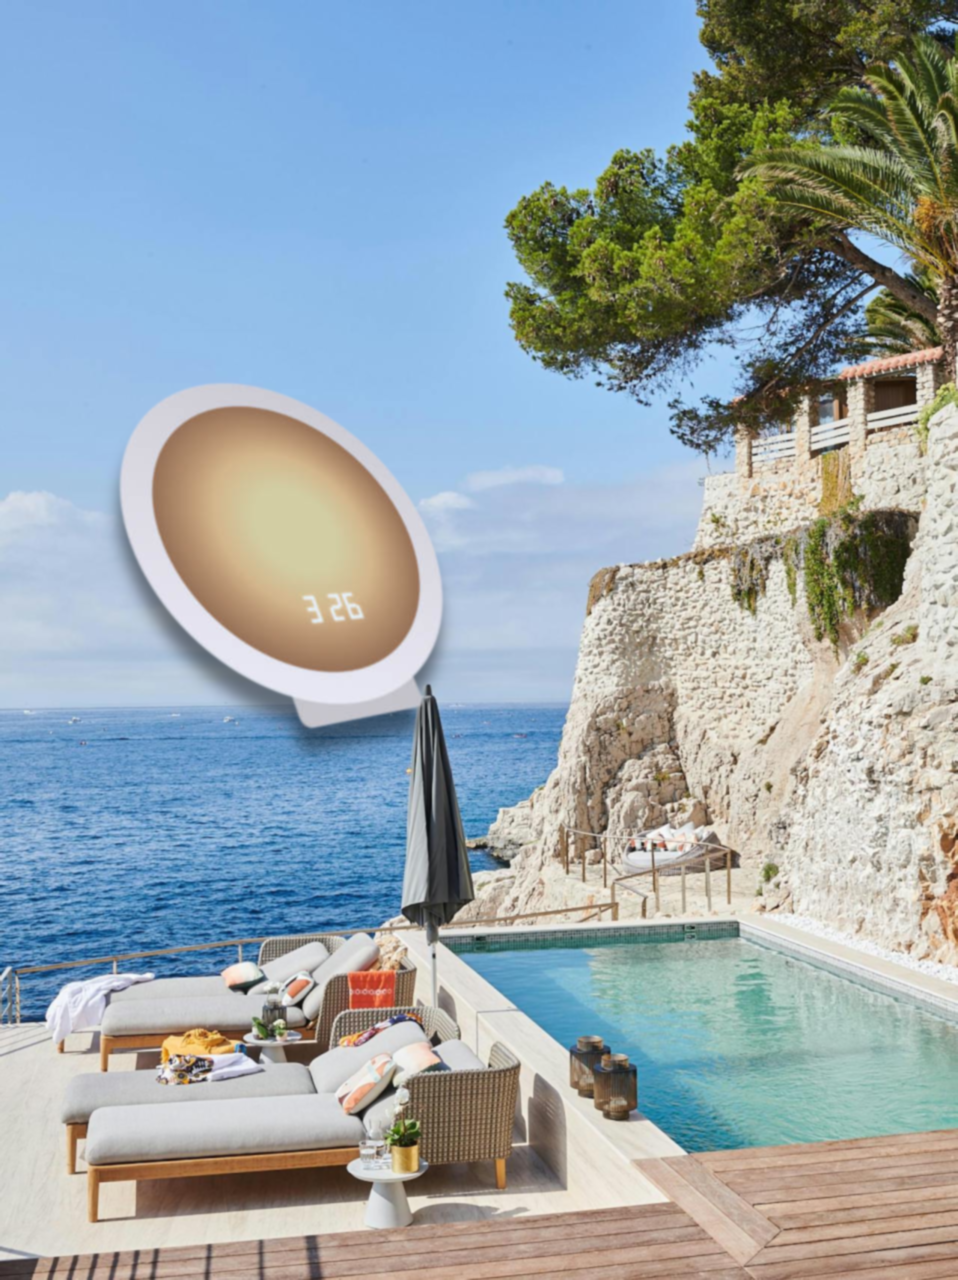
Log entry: {"hour": 3, "minute": 26}
